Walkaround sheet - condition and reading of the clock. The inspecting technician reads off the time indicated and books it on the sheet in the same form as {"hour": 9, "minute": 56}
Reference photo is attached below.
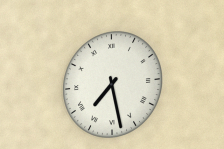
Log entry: {"hour": 7, "minute": 28}
